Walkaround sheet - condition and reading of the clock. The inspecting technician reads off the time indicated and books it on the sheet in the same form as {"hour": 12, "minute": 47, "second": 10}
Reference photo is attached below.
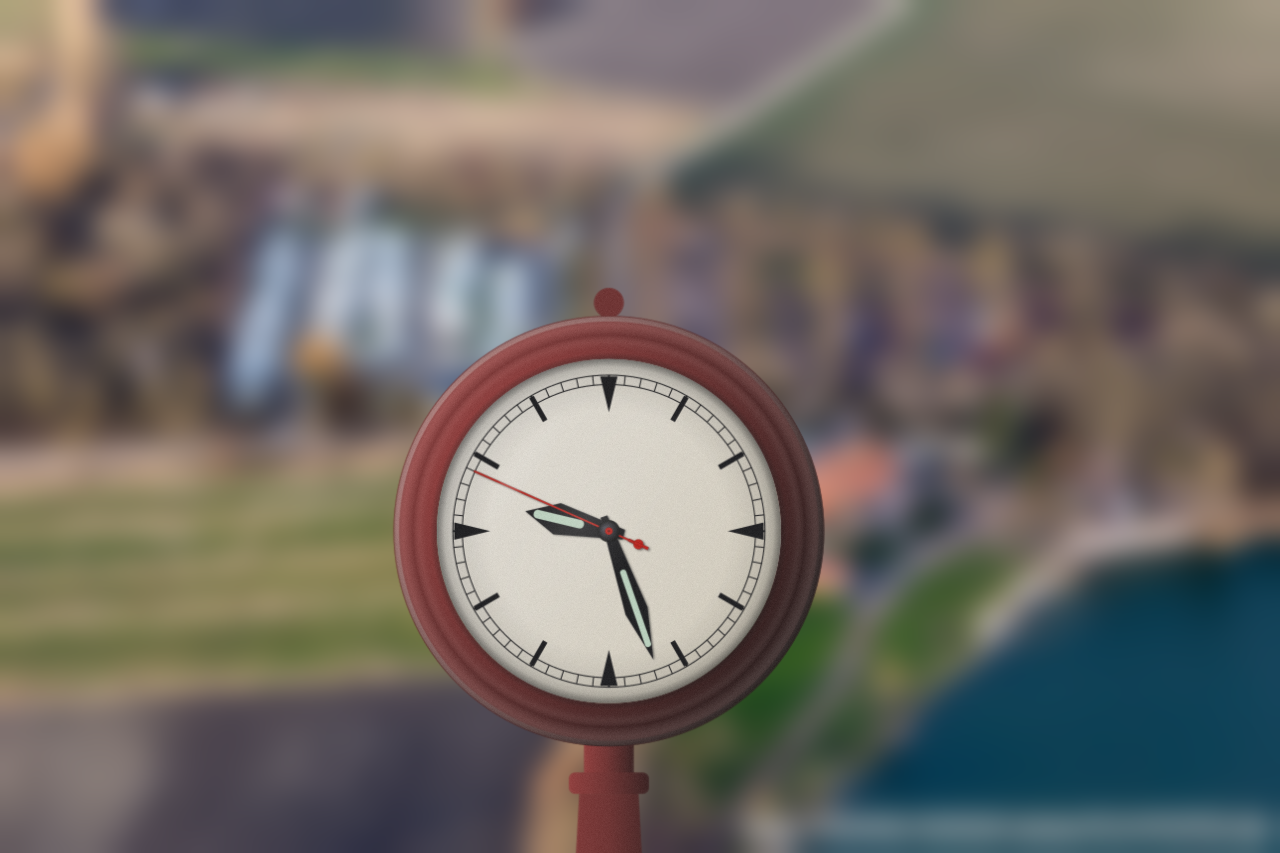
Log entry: {"hour": 9, "minute": 26, "second": 49}
